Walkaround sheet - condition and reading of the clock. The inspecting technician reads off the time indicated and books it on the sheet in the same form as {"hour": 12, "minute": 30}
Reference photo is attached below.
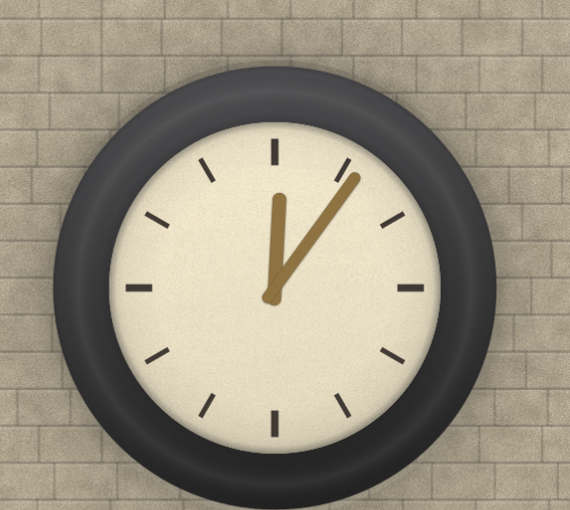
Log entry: {"hour": 12, "minute": 6}
